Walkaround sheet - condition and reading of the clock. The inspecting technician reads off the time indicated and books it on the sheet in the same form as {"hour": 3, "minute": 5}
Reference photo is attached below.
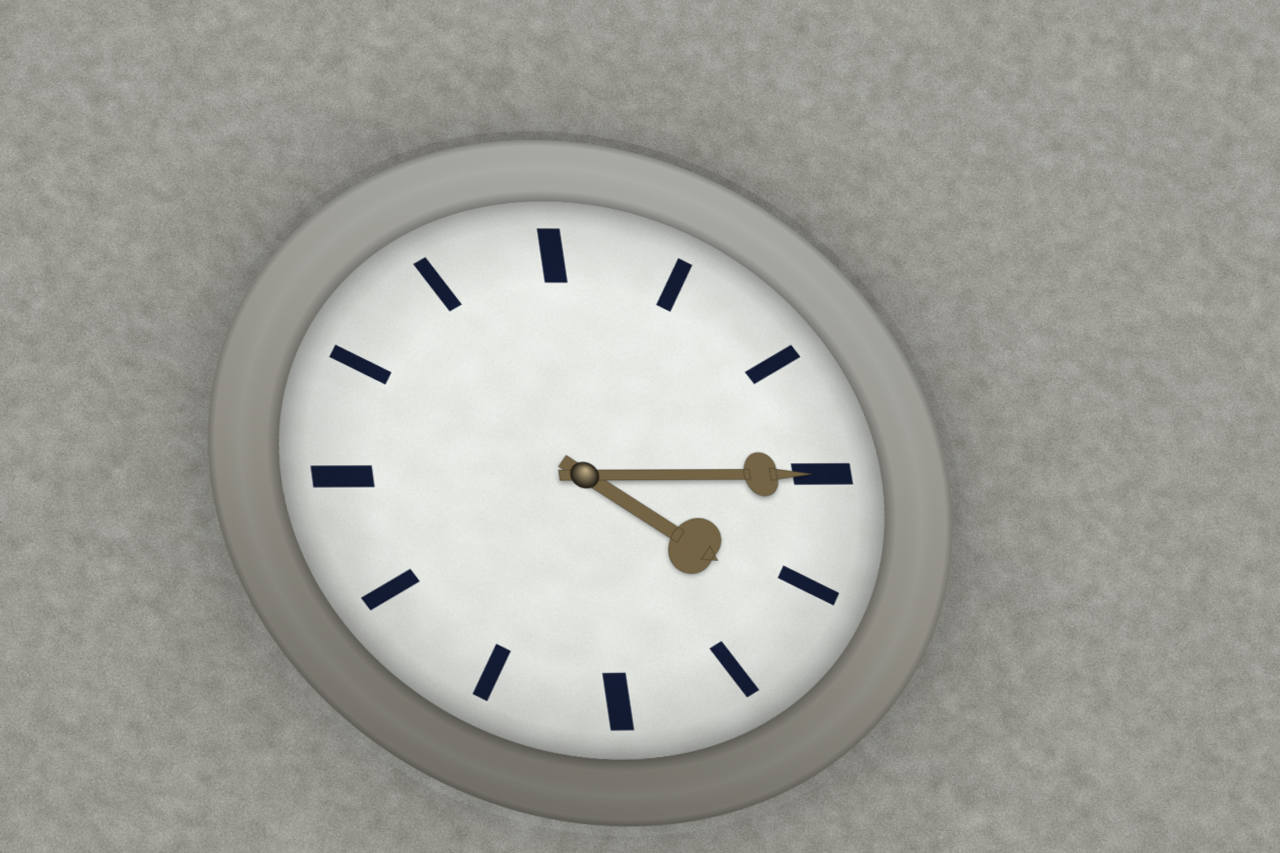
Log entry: {"hour": 4, "minute": 15}
